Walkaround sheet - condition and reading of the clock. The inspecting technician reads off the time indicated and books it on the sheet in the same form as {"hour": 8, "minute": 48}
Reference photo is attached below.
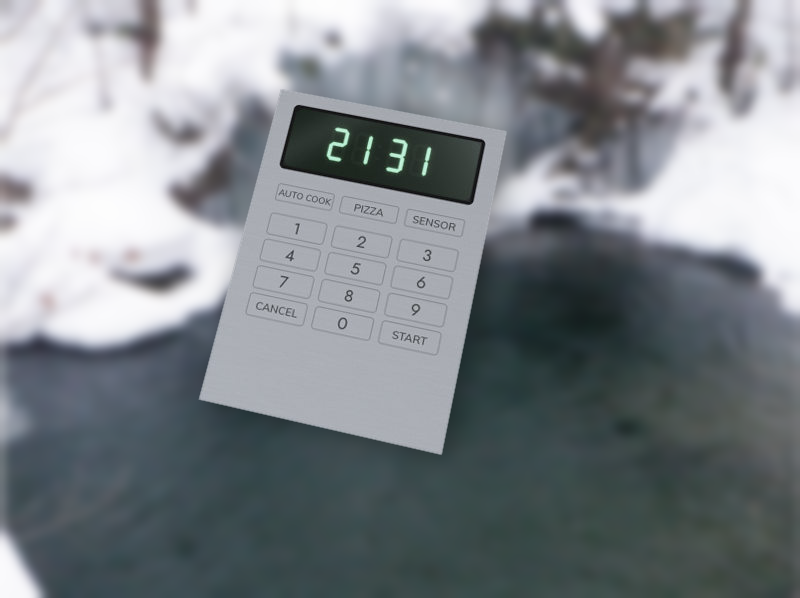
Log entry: {"hour": 21, "minute": 31}
